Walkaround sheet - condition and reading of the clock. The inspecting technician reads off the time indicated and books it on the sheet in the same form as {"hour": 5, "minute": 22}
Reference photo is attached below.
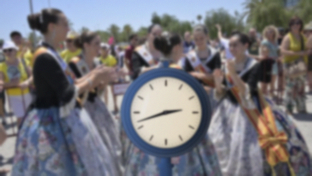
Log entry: {"hour": 2, "minute": 42}
